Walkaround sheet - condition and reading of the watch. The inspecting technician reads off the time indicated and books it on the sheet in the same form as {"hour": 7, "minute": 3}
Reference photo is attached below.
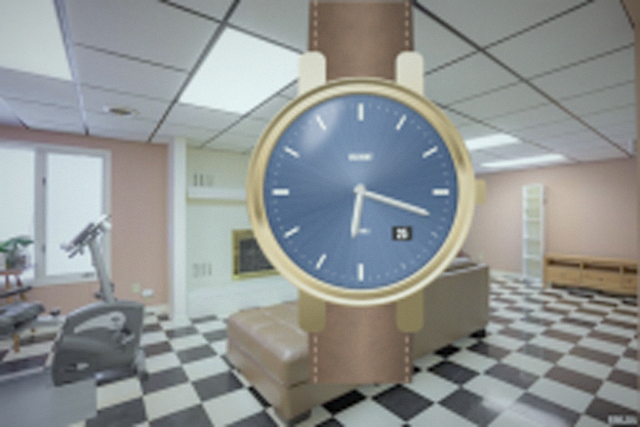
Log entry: {"hour": 6, "minute": 18}
